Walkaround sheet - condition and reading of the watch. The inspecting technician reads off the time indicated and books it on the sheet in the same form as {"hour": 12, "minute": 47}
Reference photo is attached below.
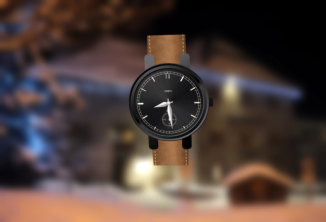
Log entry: {"hour": 8, "minute": 29}
